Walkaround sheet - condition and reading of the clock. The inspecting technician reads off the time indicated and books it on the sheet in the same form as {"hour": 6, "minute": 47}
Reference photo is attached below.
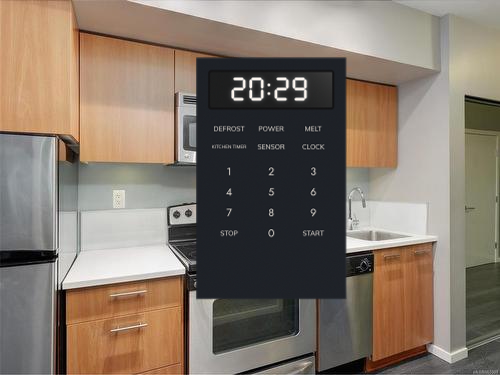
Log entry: {"hour": 20, "minute": 29}
